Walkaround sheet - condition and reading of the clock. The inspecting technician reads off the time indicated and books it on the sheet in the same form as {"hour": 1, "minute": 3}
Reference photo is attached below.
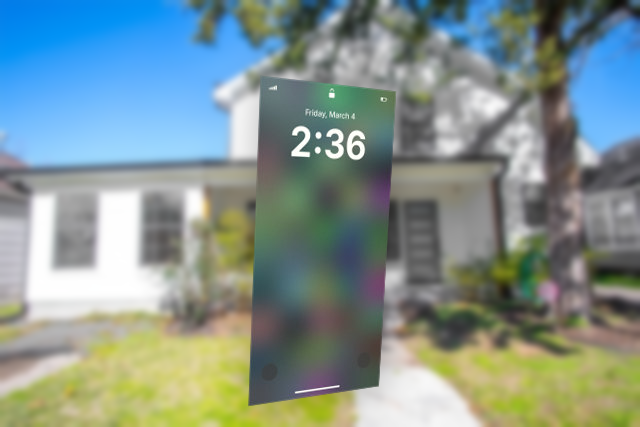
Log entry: {"hour": 2, "minute": 36}
